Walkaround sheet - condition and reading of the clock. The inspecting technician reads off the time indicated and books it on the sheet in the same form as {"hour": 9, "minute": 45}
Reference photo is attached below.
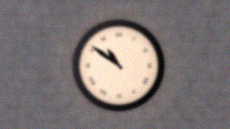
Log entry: {"hour": 10, "minute": 51}
